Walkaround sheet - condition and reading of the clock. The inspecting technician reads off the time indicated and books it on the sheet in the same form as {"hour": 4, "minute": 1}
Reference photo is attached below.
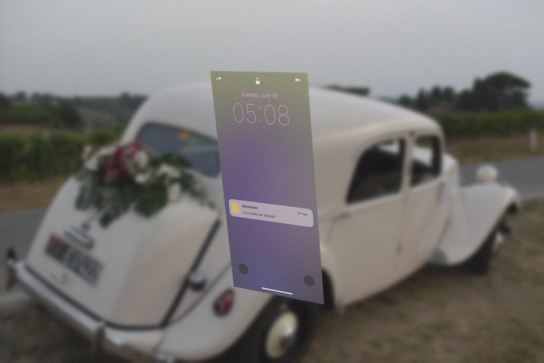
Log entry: {"hour": 5, "minute": 8}
